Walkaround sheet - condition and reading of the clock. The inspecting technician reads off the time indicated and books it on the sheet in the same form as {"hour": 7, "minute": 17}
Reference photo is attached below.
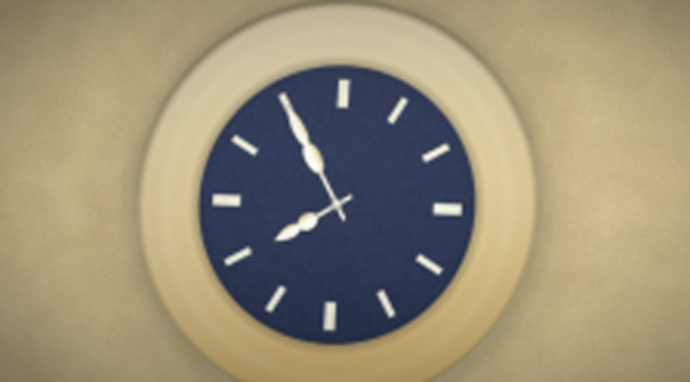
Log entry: {"hour": 7, "minute": 55}
